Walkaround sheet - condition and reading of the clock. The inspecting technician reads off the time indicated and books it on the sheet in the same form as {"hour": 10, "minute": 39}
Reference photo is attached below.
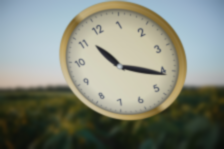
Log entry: {"hour": 11, "minute": 21}
